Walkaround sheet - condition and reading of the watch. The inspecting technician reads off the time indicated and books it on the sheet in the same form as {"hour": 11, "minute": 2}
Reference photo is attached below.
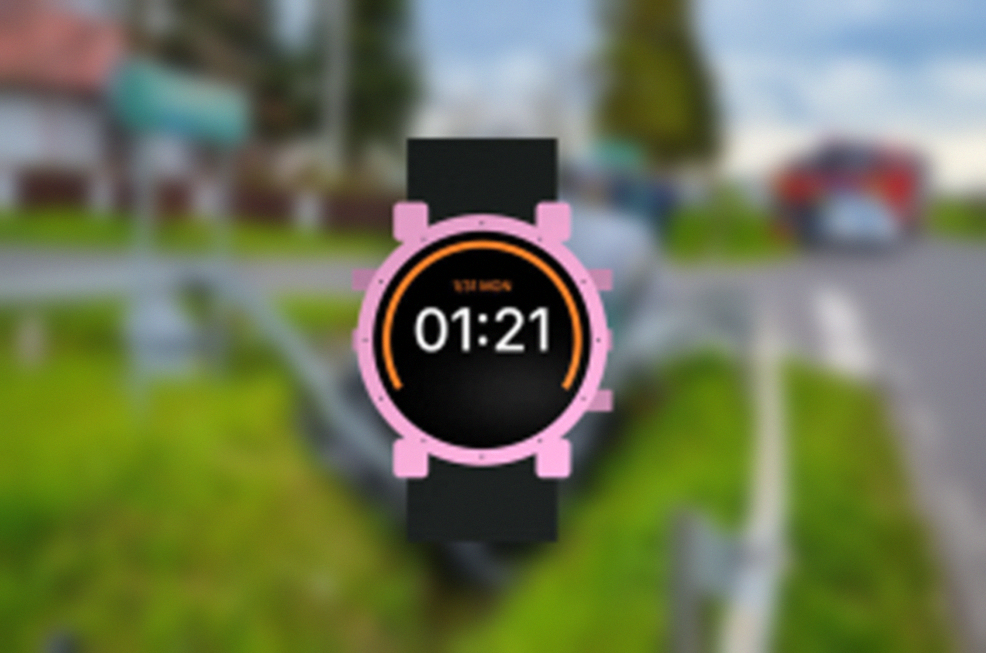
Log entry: {"hour": 1, "minute": 21}
